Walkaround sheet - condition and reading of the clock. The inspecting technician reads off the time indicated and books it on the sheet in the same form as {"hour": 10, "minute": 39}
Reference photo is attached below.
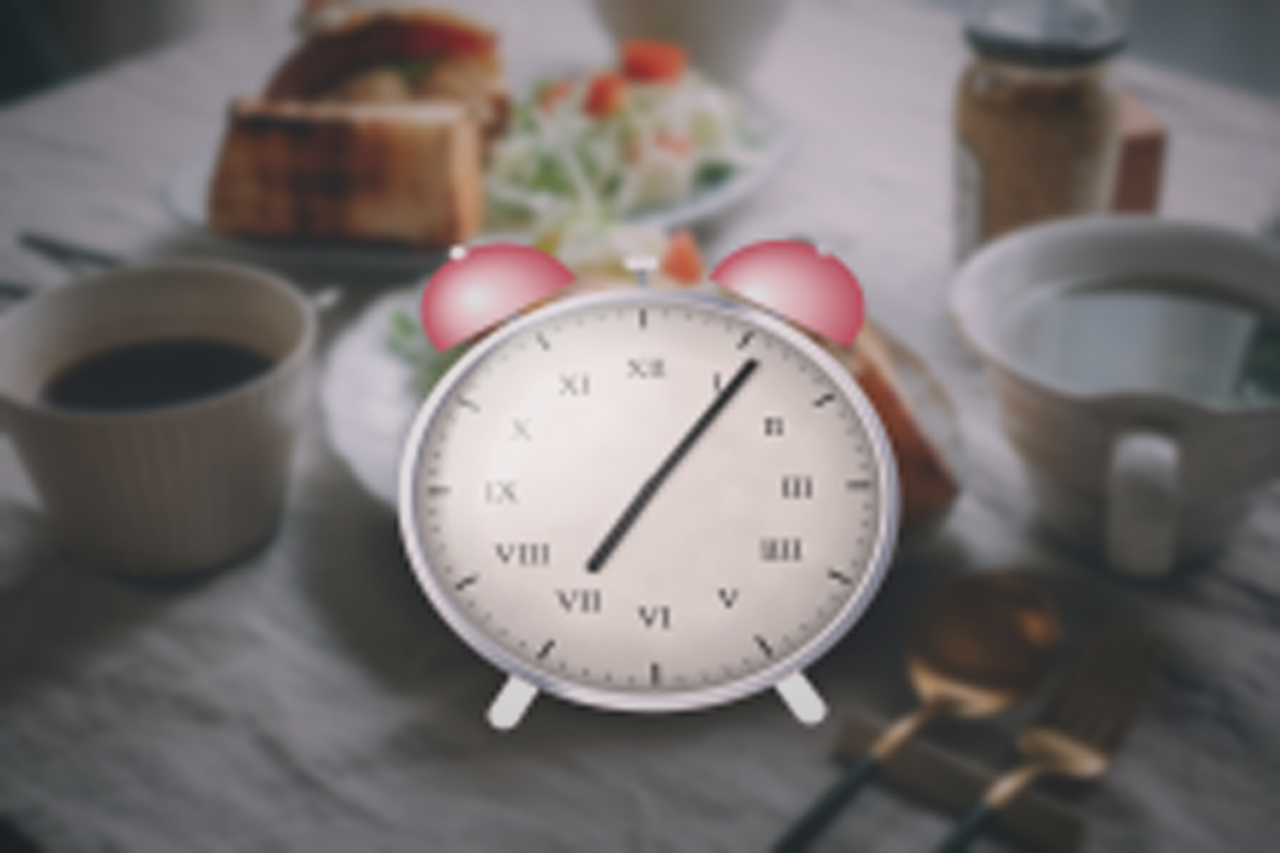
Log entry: {"hour": 7, "minute": 6}
